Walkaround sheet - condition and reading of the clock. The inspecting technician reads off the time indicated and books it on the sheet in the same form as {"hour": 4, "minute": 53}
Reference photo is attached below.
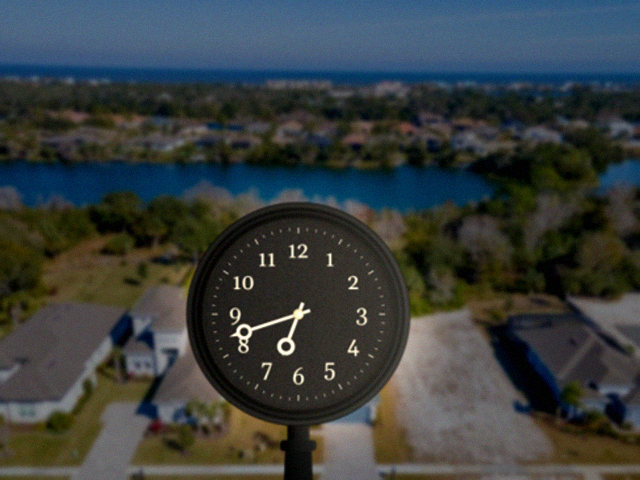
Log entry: {"hour": 6, "minute": 42}
